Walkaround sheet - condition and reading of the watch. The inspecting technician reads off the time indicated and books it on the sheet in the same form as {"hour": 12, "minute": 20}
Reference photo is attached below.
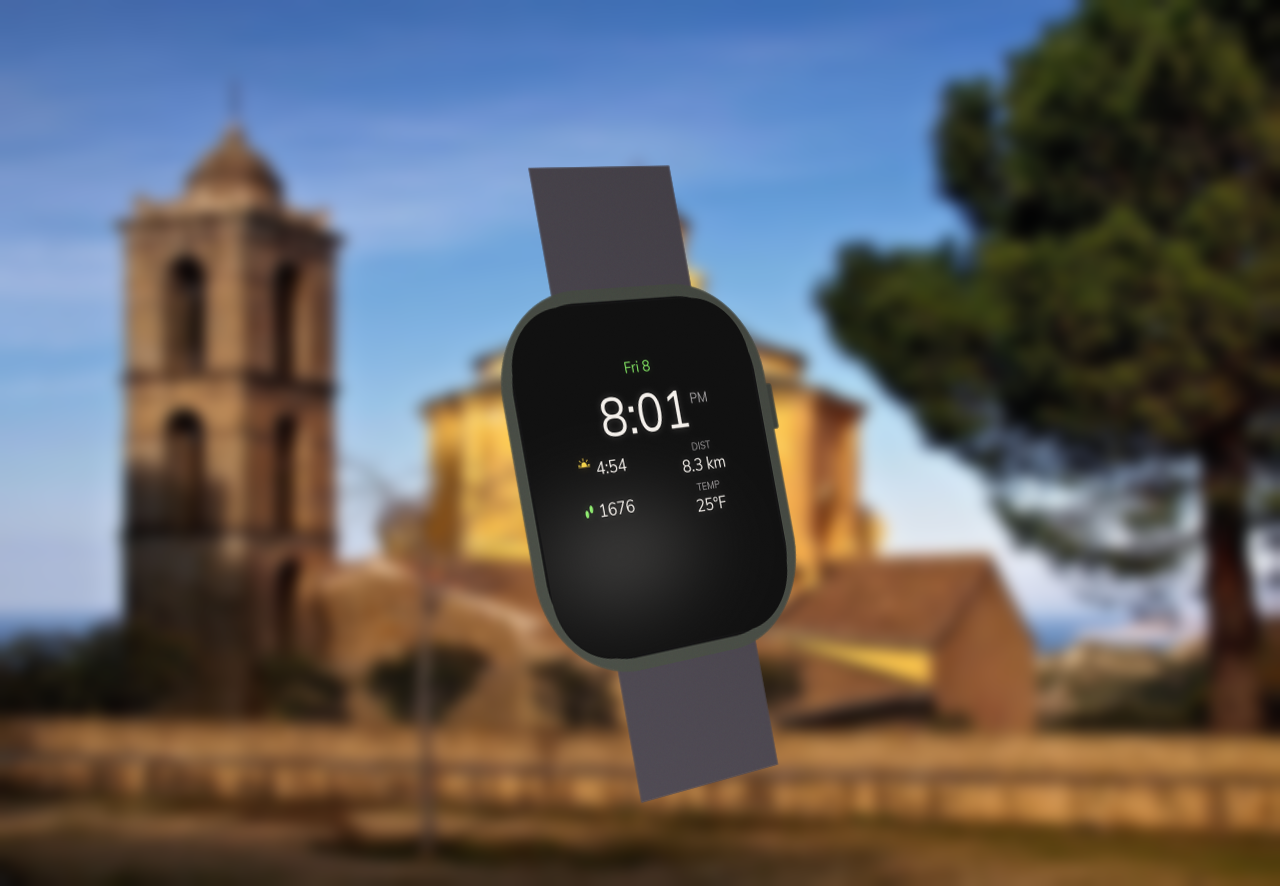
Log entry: {"hour": 8, "minute": 1}
